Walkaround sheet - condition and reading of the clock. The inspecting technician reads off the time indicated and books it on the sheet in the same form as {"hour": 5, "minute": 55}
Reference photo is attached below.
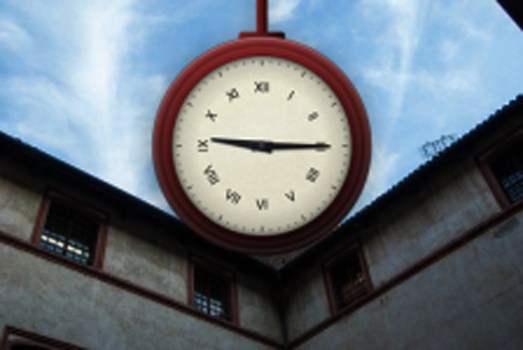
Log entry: {"hour": 9, "minute": 15}
